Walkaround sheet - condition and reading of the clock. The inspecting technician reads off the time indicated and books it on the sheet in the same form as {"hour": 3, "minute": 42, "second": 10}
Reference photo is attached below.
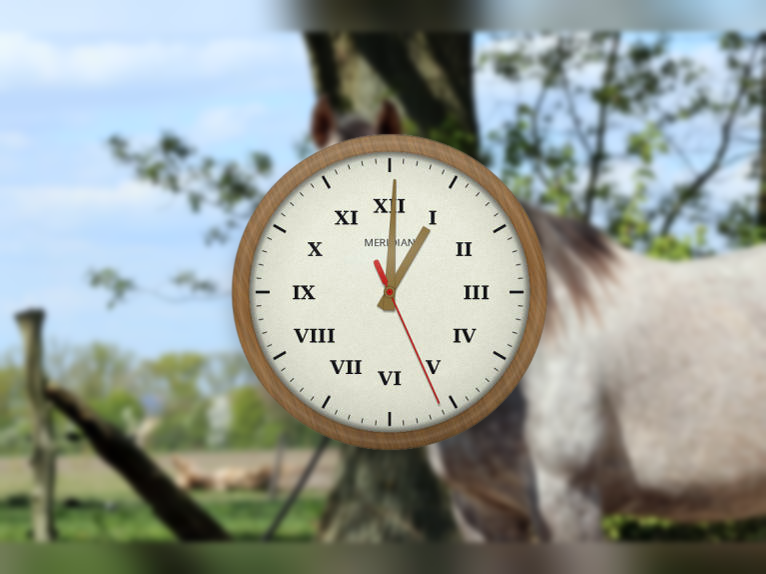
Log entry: {"hour": 1, "minute": 0, "second": 26}
